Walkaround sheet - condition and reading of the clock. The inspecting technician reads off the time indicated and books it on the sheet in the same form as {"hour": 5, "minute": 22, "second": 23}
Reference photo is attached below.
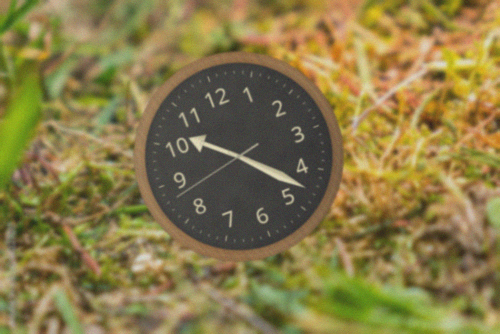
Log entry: {"hour": 10, "minute": 22, "second": 43}
